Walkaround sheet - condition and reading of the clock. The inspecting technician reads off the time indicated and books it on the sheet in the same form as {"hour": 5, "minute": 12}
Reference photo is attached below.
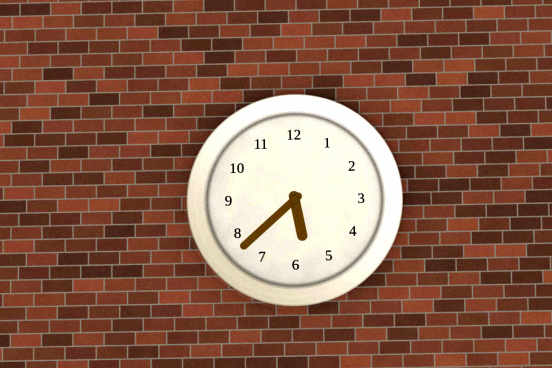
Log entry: {"hour": 5, "minute": 38}
